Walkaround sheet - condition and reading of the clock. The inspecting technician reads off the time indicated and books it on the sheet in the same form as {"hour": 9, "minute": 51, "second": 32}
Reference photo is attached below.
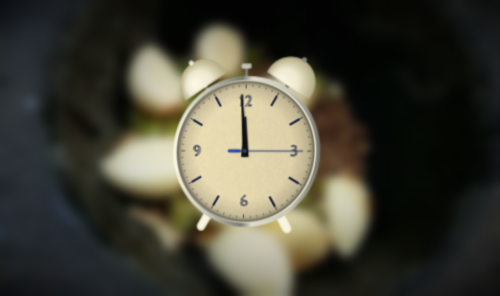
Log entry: {"hour": 11, "minute": 59, "second": 15}
